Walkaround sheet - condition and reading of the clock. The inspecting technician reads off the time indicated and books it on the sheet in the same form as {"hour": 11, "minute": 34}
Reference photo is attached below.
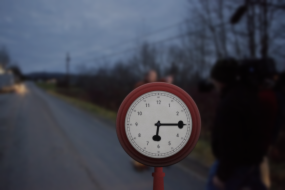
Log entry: {"hour": 6, "minute": 15}
